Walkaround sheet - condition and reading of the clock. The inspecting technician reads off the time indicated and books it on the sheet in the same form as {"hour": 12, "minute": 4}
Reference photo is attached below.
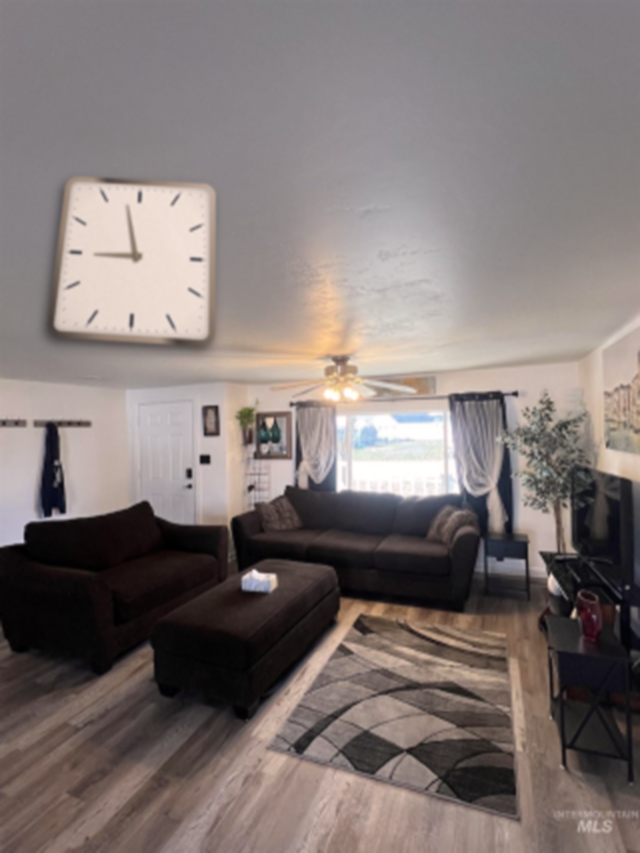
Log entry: {"hour": 8, "minute": 58}
